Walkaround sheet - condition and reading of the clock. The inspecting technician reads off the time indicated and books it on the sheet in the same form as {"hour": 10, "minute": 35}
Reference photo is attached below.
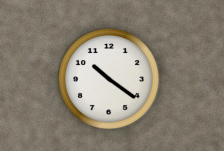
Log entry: {"hour": 10, "minute": 21}
